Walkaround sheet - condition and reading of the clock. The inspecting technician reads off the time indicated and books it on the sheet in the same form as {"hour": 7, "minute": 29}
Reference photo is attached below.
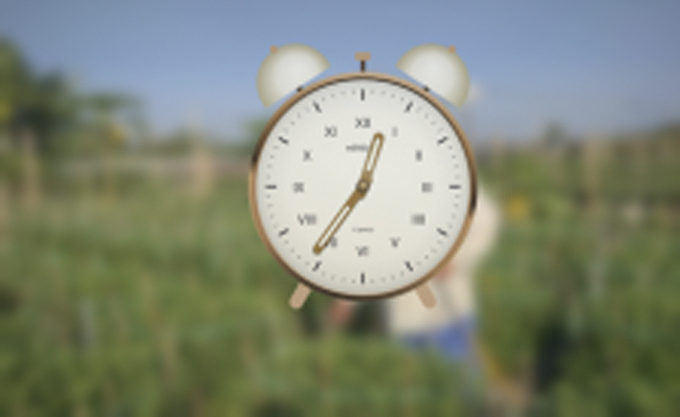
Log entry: {"hour": 12, "minute": 36}
